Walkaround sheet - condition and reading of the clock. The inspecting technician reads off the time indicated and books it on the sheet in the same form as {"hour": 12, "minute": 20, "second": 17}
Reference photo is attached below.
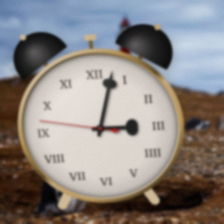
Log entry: {"hour": 3, "minute": 2, "second": 47}
